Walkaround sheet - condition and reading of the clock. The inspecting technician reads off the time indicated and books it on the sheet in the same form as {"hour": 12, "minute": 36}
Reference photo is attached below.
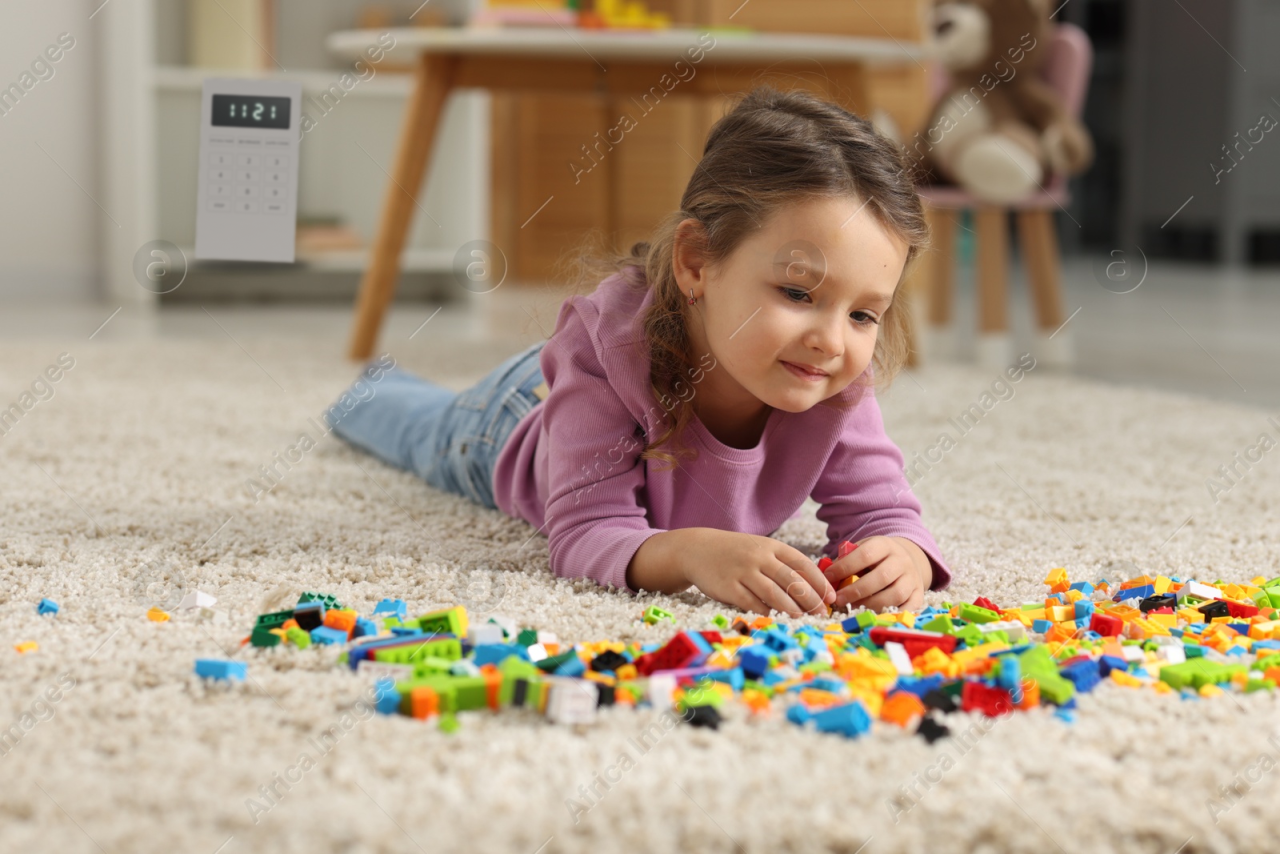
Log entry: {"hour": 11, "minute": 21}
